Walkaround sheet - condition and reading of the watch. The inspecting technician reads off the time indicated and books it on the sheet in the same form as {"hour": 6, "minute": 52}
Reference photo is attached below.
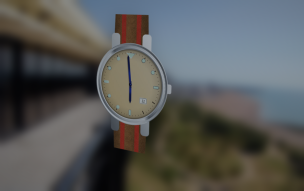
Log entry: {"hour": 5, "minute": 59}
